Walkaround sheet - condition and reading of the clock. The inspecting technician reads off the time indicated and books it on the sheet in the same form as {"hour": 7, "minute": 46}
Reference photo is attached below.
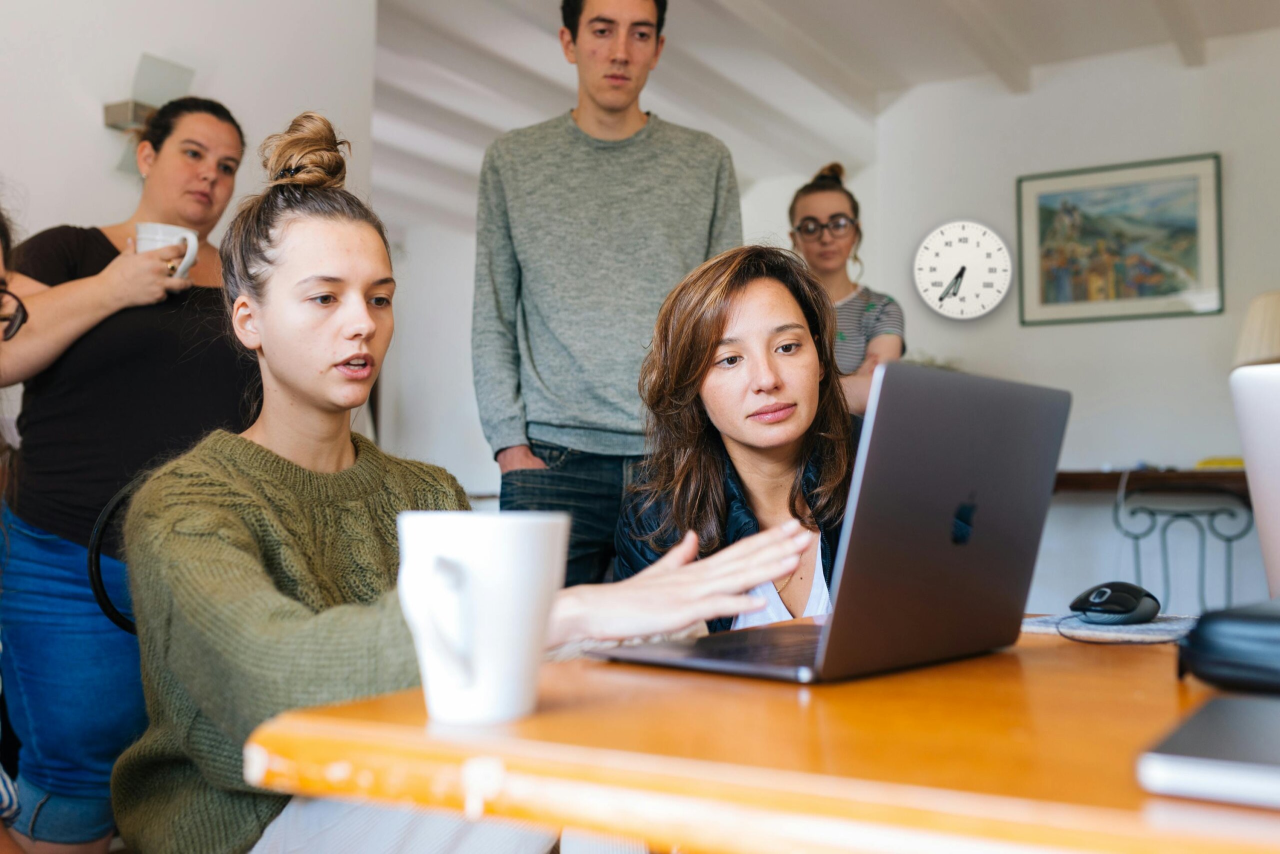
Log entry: {"hour": 6, "minute": 36}
